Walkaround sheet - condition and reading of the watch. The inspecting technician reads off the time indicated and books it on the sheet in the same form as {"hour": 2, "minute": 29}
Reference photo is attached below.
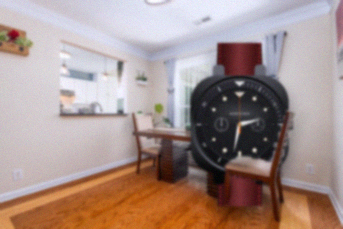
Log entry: {"hour": 2, "minute": 32}
